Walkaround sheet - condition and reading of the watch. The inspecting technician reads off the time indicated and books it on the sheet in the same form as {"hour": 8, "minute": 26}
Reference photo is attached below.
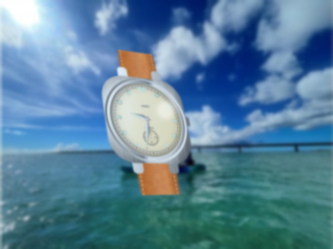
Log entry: {"hour": 9, "minute": 32}
